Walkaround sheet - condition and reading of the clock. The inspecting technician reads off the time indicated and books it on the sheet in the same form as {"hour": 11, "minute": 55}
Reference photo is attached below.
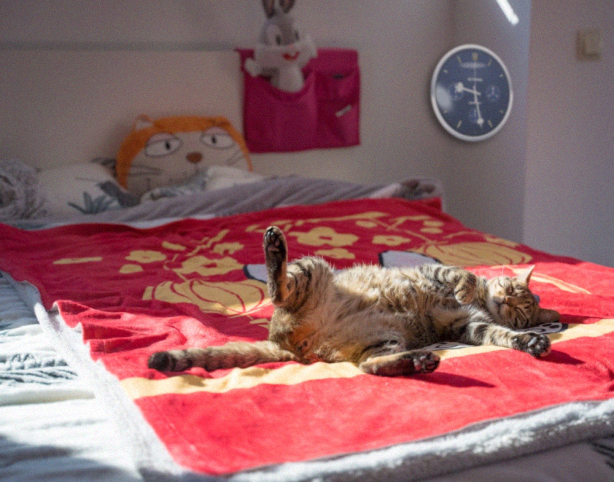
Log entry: {"hour": 9, "minute": 28}
